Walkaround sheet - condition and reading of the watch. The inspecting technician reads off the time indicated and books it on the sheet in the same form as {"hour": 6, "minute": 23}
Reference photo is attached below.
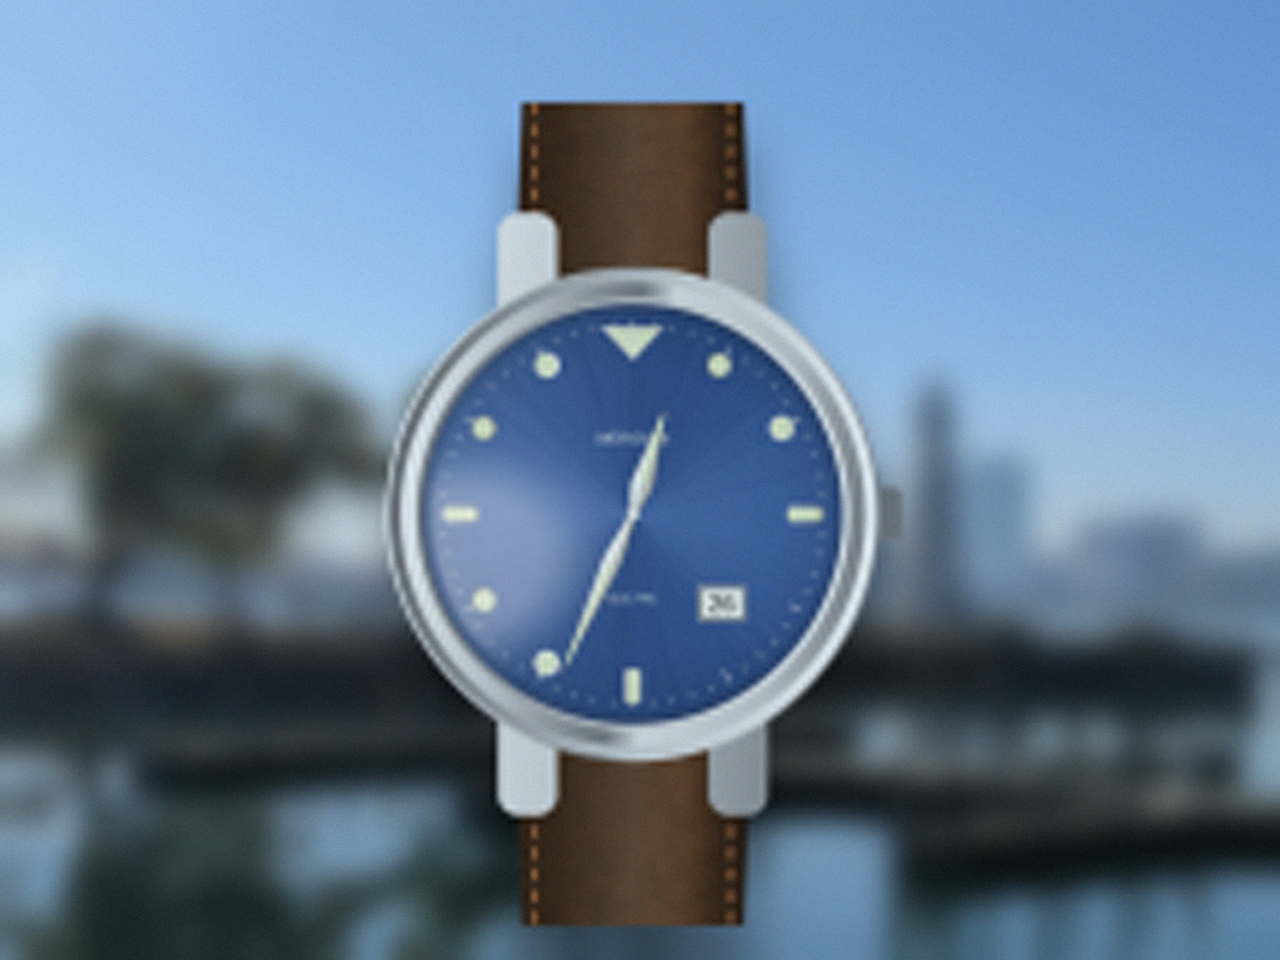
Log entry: {"hour": 12, "minute": 34}
